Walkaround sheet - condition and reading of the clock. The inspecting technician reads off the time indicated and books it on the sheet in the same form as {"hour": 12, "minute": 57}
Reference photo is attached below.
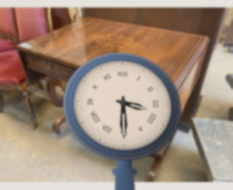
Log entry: {"hour": 3, "minute": 30}
